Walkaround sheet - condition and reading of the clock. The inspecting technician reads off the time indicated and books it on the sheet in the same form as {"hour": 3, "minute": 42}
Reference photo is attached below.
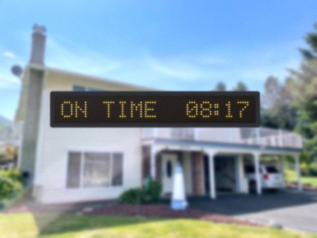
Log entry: {"hour": 8, "minute": 17}
